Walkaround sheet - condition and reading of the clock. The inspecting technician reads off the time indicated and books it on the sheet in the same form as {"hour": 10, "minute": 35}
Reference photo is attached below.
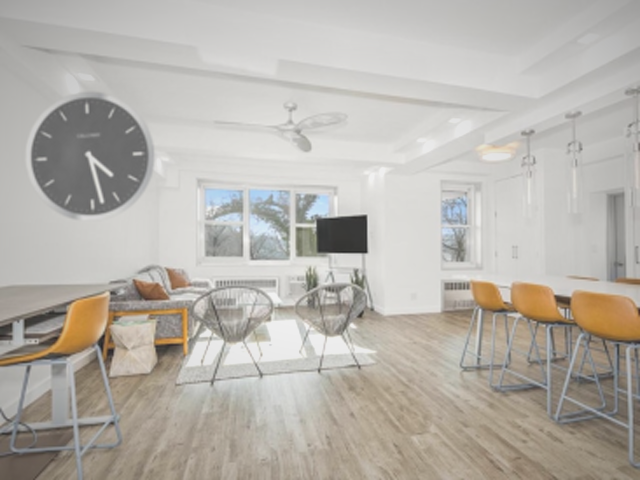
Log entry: {"hour": 4, "minute": 28}
